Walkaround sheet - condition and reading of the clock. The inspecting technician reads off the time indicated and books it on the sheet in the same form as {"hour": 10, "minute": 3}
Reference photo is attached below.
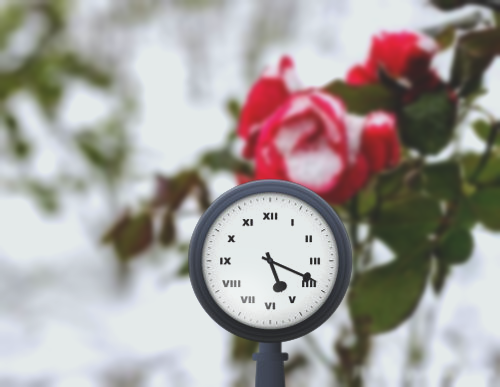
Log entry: {"hour": 5, "minute": 19}
